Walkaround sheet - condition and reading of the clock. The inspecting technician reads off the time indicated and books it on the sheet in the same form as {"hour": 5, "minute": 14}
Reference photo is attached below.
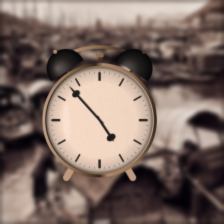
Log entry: {"hour": 4, "minute": 53}
